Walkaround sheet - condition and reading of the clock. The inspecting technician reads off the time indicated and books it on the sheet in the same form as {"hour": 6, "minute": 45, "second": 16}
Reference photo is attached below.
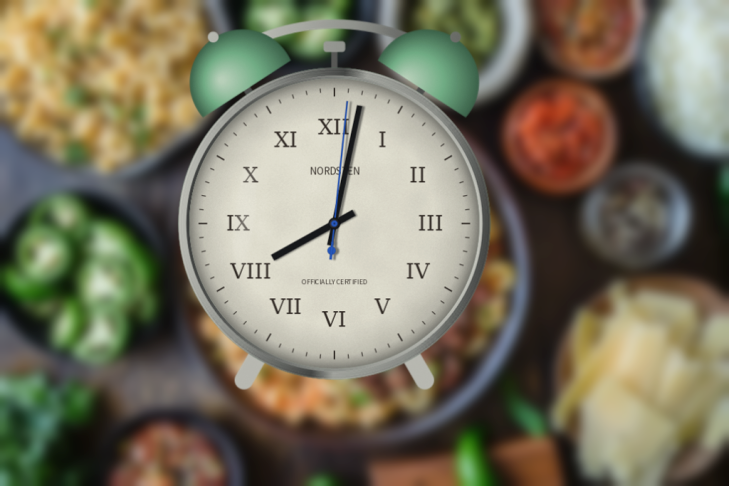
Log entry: {"hour": 8, "minute": 2, "second": 1}
